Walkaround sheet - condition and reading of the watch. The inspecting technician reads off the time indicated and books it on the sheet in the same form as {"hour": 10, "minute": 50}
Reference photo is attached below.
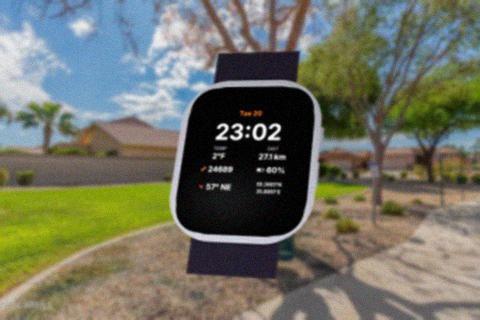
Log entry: {"hour": 23, "minute": 2}
